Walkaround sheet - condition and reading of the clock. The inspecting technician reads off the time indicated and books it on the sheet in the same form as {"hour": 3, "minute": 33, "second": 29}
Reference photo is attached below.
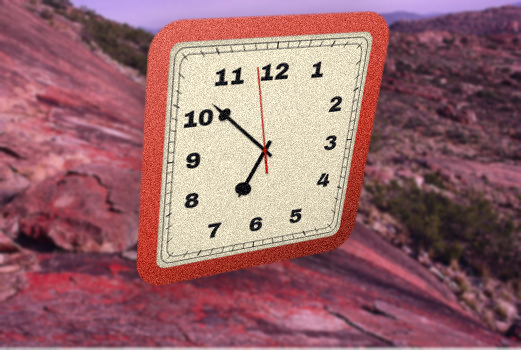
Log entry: {"hour": 6, "minute": 51, "second": 58}
